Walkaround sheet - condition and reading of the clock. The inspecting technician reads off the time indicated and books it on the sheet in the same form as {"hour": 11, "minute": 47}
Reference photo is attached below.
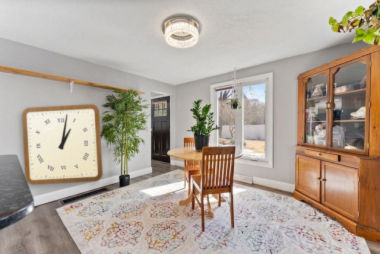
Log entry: {"hour": 1, "minute": 2}
